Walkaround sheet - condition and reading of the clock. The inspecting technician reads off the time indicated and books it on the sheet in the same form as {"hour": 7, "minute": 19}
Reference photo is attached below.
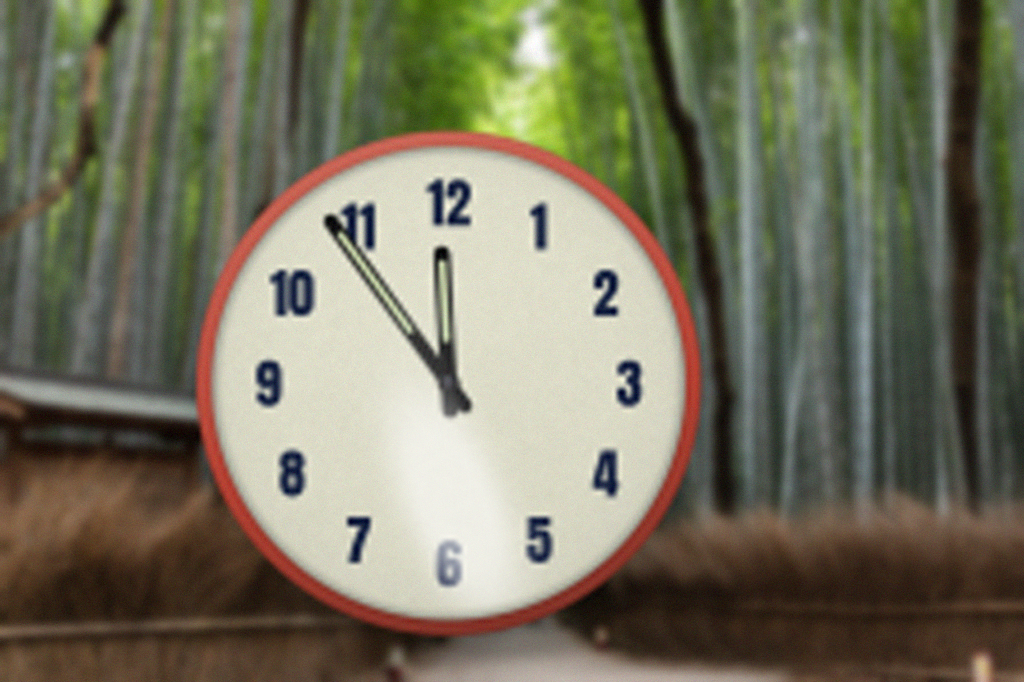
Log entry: {"hour": 11, "minute": 54}
